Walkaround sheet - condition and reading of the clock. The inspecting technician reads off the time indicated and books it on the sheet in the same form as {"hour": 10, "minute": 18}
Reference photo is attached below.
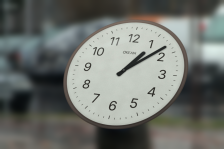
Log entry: {"hour": 1, "minute": 8}
